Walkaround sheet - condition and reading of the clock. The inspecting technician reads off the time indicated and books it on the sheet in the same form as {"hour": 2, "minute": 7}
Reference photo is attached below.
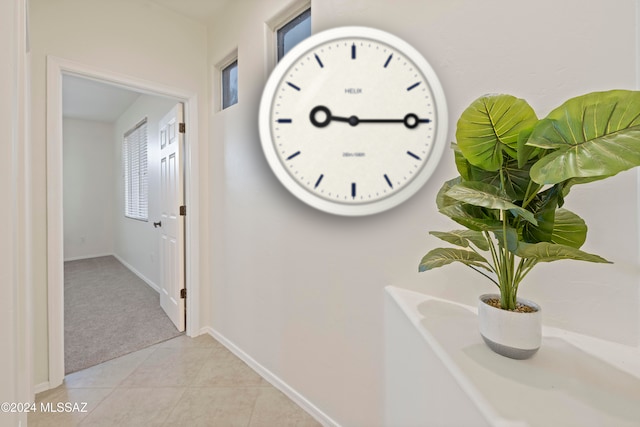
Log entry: {"hour": 9, "minute": 15}
